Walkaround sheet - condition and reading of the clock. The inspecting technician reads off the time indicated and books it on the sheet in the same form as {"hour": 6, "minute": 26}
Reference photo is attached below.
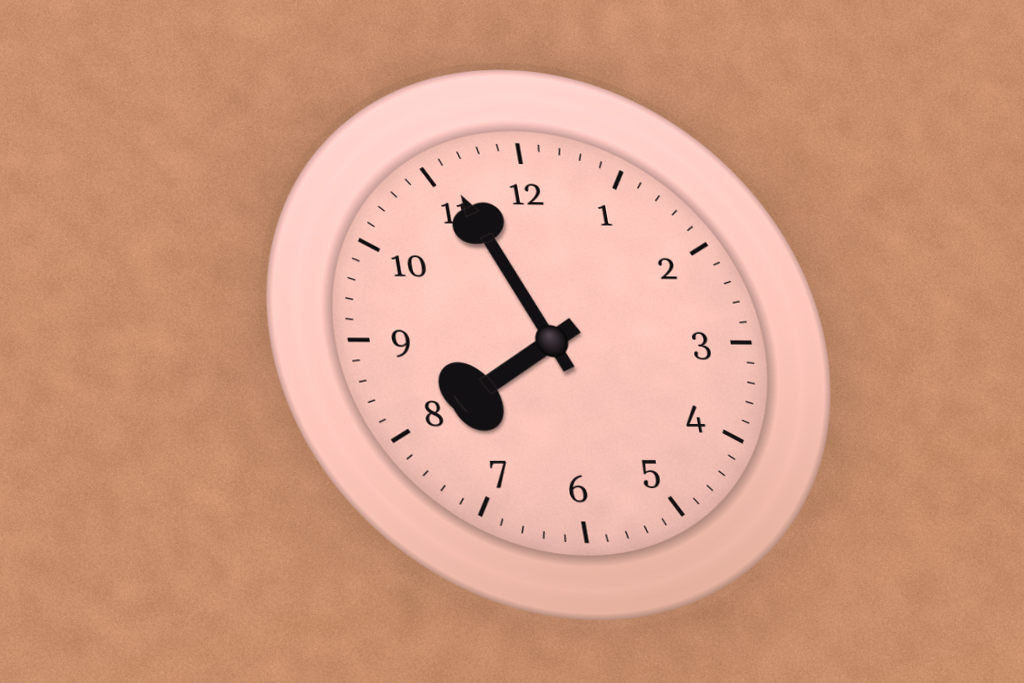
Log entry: {"hour": 7, "minute": 56}
